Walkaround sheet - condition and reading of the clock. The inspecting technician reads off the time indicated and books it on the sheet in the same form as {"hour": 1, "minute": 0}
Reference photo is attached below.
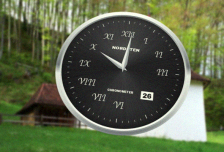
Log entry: {"hour": 10, "minute": 1}
